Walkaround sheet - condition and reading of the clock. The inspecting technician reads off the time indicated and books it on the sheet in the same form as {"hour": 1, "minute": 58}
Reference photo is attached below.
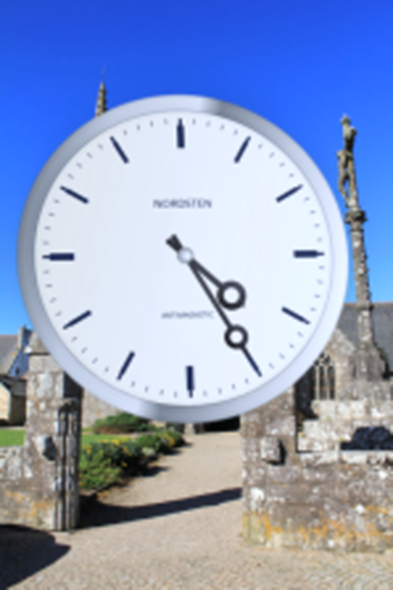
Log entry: {"hour": 4, "minute": 25}
